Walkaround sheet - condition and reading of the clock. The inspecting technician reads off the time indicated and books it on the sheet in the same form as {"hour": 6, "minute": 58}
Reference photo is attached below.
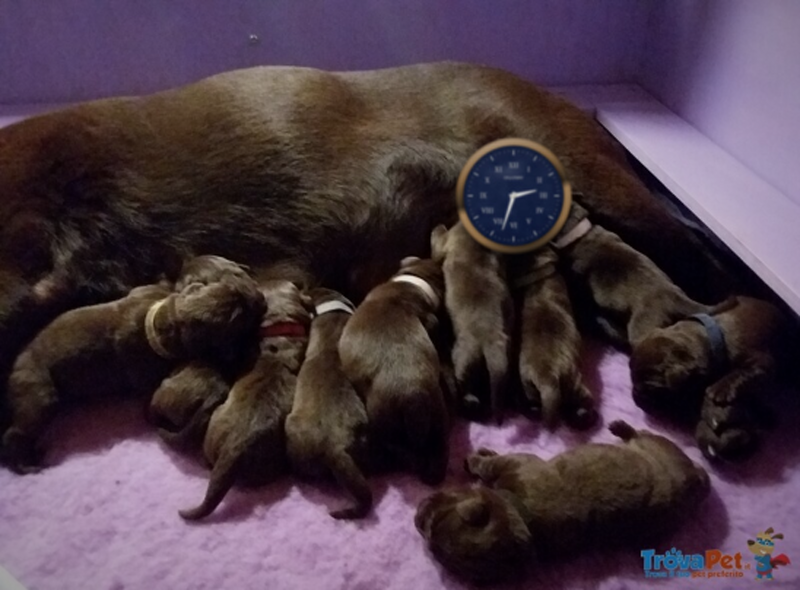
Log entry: {"hour": 2, "minute": 33}
